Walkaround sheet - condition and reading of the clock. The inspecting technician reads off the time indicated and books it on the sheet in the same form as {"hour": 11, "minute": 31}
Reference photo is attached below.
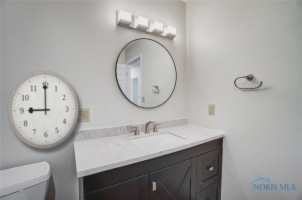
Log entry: {"hour": 9, "minute": 0}
